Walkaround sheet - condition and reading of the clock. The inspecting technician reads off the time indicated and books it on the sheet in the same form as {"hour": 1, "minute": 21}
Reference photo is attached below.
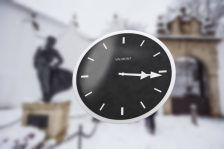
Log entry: {"hour": 3, "minute": 16}
